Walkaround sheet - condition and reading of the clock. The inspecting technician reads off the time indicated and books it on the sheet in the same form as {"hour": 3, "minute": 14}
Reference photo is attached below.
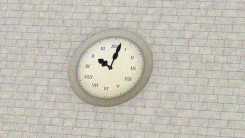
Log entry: {"hour": 10, "minute": 2}
